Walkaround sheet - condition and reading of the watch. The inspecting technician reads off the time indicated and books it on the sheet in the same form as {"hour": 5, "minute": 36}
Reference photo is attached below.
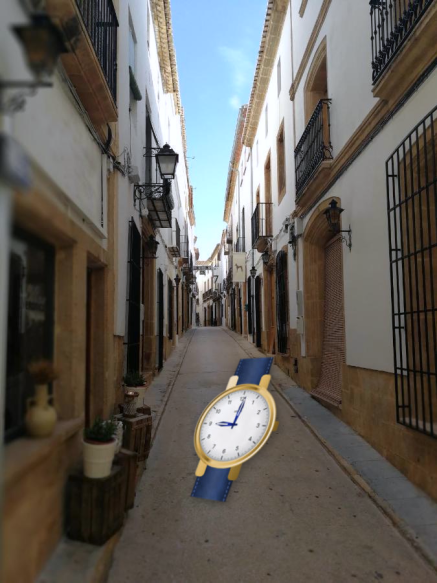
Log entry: {"hour": 9, "minute": 1}
